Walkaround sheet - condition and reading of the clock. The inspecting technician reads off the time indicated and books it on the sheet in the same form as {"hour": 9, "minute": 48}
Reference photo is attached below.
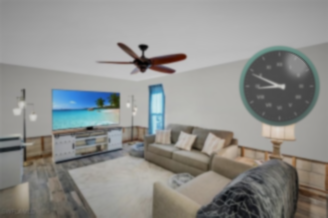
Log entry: {"hour": 8, "minute": 49}
